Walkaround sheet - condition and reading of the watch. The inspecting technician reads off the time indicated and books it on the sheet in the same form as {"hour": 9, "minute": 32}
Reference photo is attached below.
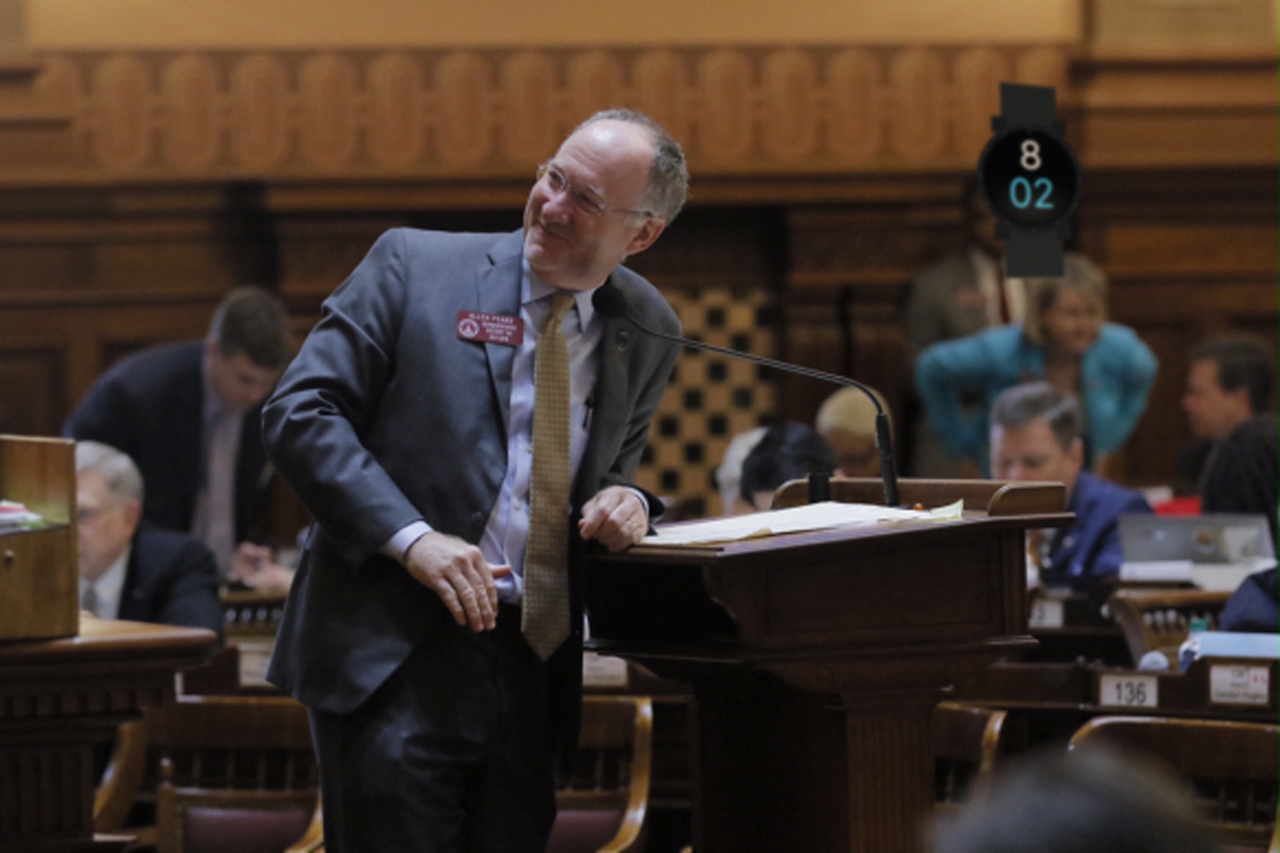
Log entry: {"hour": 8, "minute": 2}
